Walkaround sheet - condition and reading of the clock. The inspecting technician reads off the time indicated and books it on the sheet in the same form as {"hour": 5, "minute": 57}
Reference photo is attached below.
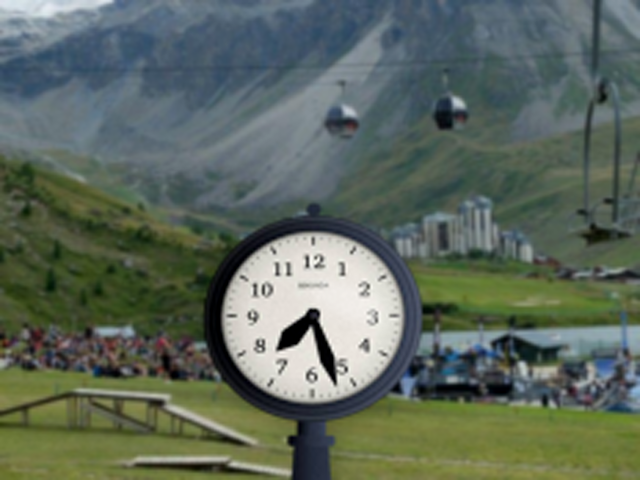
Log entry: {"hour": 7, "minute": 27}
